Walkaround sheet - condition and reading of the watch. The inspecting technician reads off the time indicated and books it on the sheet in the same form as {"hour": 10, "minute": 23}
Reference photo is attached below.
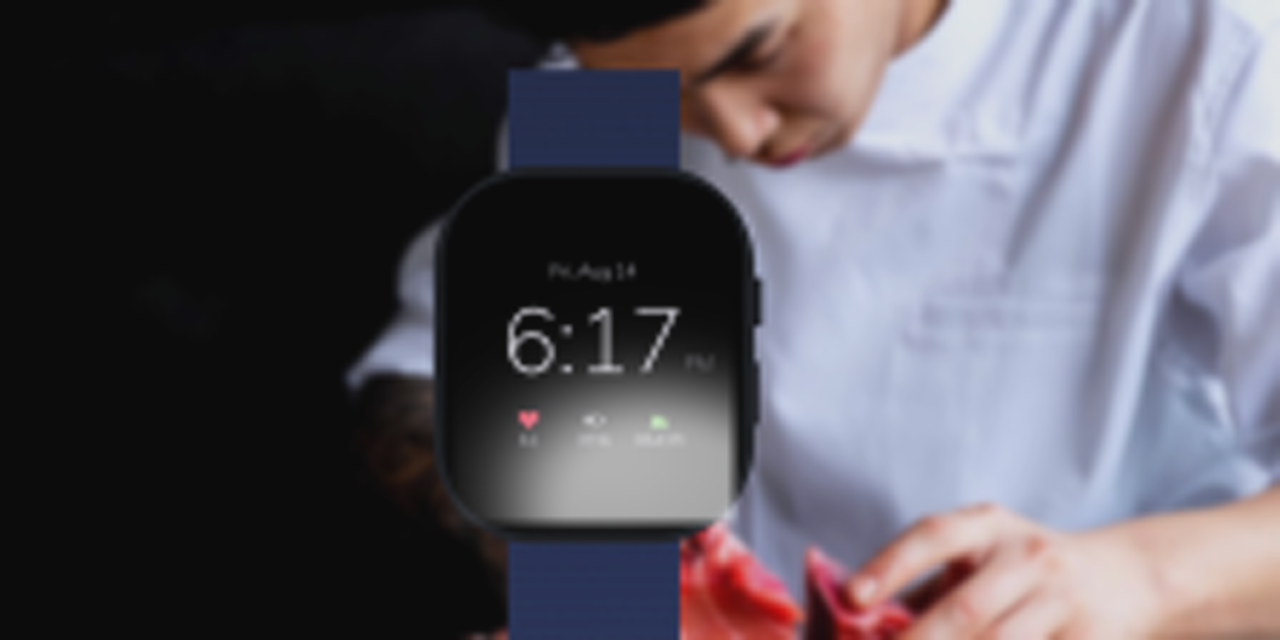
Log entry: {"hour": 6, "minute": 17}
